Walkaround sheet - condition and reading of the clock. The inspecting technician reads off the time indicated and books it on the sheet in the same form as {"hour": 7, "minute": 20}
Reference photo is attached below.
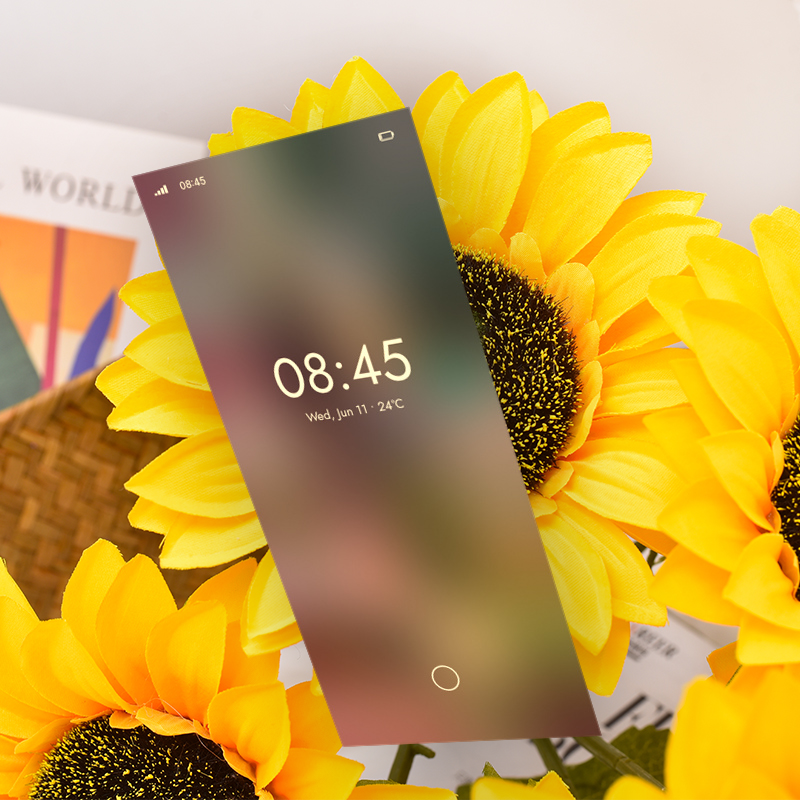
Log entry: {"hour": 8, "minute": 45}
